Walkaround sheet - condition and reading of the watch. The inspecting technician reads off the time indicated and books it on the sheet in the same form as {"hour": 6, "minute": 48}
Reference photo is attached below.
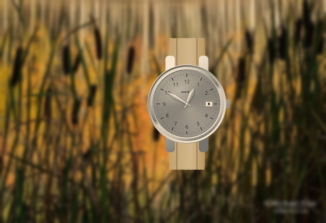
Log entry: {"hour": 12, "minute": 50}
